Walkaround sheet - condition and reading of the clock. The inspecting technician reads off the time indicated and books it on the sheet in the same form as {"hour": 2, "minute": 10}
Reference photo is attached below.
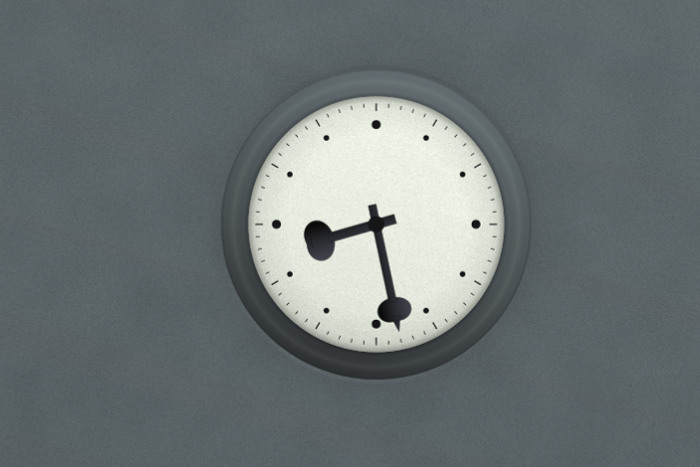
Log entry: {"hour": 8, "minute": 28}
